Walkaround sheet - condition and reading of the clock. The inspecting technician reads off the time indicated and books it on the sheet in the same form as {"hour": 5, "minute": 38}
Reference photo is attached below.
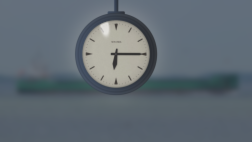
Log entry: {"hour": 6, "minute": 15}
